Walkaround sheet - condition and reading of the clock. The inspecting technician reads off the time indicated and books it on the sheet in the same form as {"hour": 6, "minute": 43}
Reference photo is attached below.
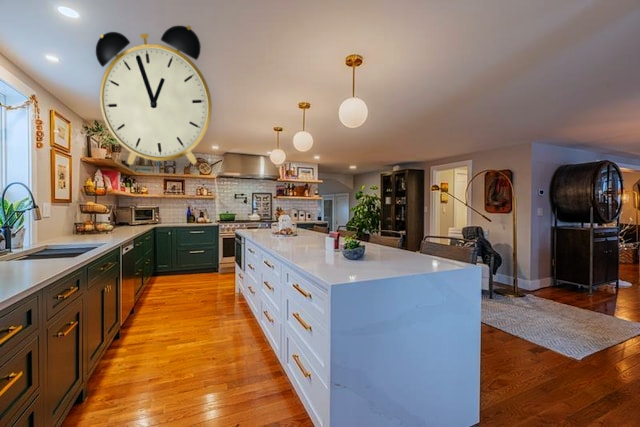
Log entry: {"hour": 12, "minute": 58}
